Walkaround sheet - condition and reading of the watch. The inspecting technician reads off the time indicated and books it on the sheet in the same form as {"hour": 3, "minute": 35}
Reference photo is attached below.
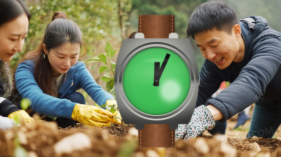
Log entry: {"hour": 12, "minute": 4}
